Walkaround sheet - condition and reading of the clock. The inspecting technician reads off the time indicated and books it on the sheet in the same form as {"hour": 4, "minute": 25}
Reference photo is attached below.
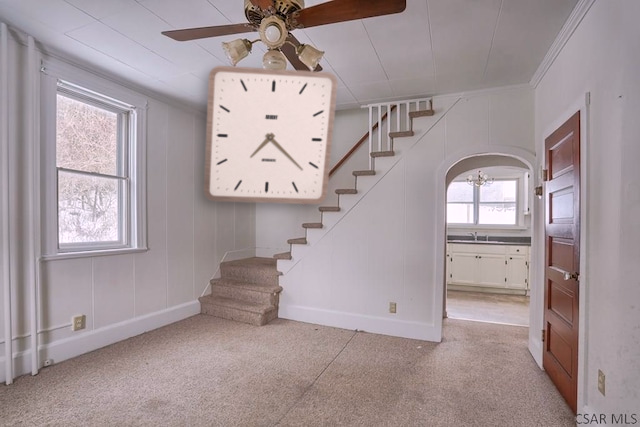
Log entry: {"hour": 7, "minute": 22}
